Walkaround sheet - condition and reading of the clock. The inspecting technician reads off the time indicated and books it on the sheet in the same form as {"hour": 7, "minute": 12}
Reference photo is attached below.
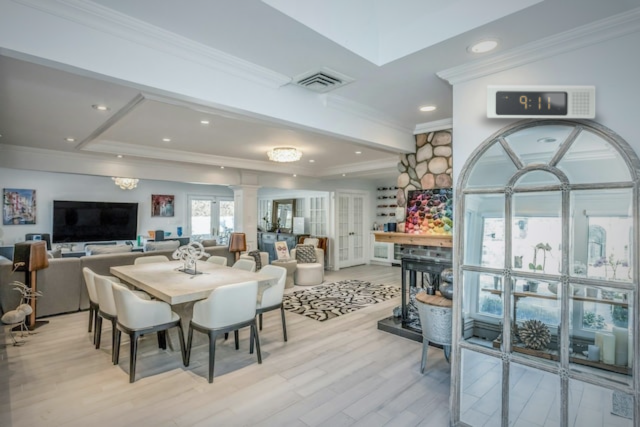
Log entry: {"hour": 9, "minute": 11}
